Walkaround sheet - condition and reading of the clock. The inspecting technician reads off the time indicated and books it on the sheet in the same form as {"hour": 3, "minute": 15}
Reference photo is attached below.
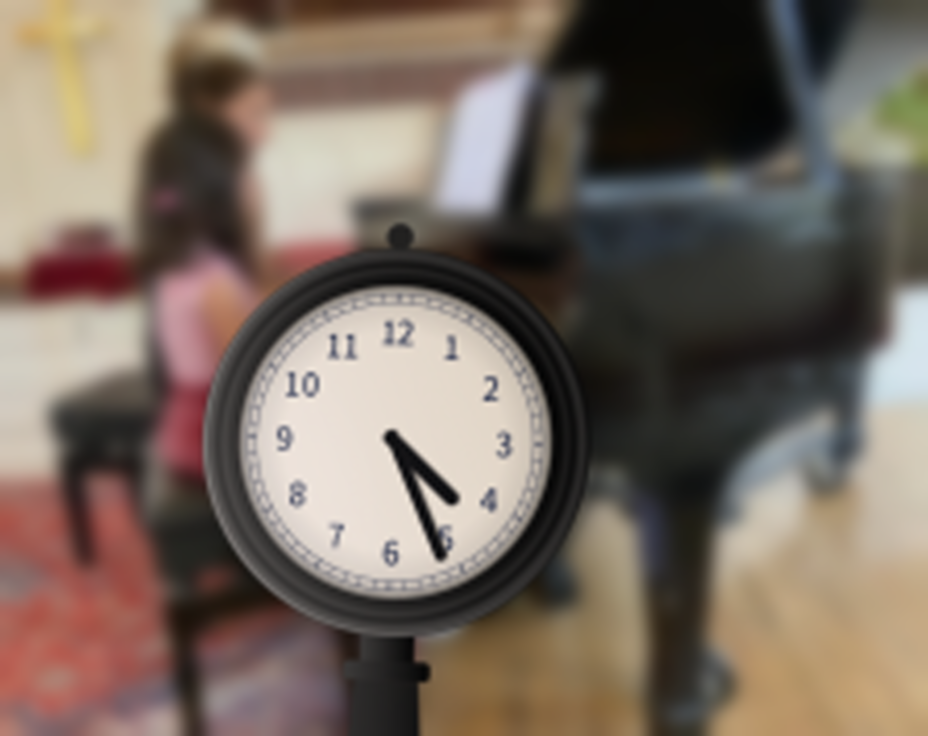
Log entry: {"hour": 4, "minute": 26}
